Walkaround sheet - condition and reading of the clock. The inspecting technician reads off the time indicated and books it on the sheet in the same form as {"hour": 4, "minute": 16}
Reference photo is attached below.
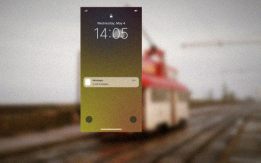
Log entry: {"hour": 14, "minute": 5}
